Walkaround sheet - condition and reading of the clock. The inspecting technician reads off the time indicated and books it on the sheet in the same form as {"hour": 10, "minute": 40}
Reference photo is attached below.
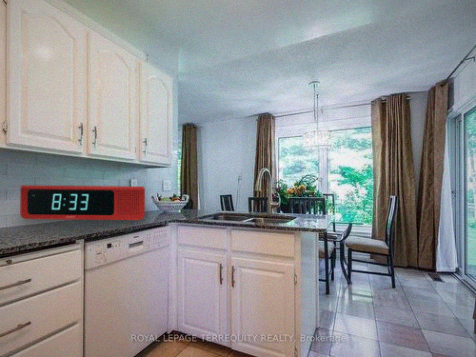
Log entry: {"hour": 8, "minute": 33}
